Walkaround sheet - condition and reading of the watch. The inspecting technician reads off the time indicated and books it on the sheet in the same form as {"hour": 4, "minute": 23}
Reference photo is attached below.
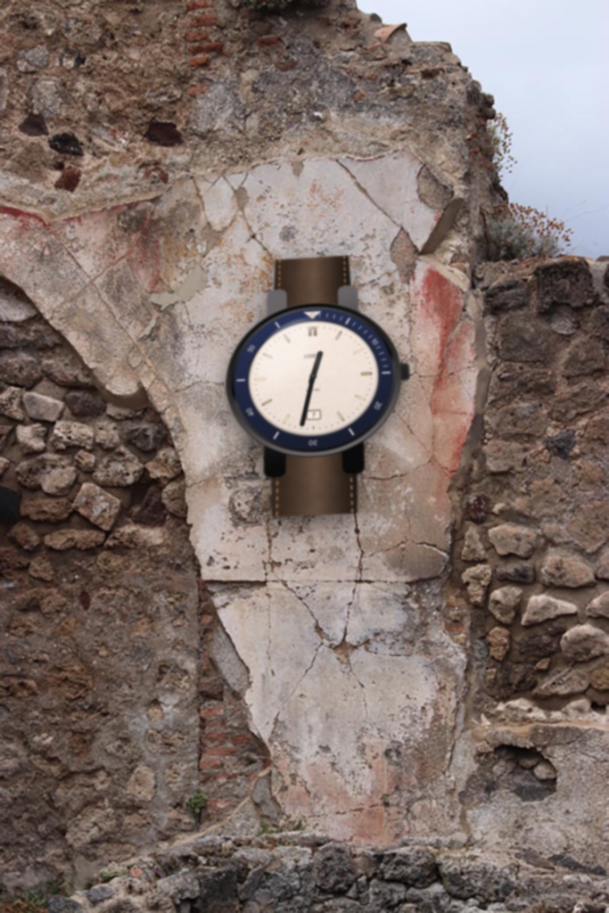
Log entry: {"hour": 12, "minute": 32}
